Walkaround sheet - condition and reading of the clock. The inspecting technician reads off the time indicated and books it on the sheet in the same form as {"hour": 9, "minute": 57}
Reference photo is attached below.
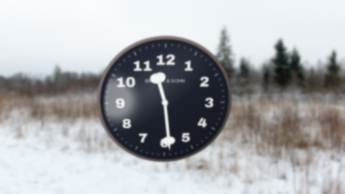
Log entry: {"hour": 11, "minute": 29}
